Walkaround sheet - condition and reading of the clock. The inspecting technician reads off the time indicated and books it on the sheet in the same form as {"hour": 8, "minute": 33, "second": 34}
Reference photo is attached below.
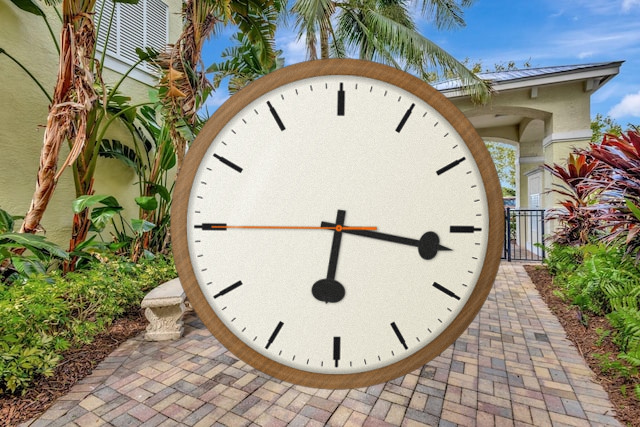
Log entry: {"hour": 6, "minute": 16, "second": 45}
